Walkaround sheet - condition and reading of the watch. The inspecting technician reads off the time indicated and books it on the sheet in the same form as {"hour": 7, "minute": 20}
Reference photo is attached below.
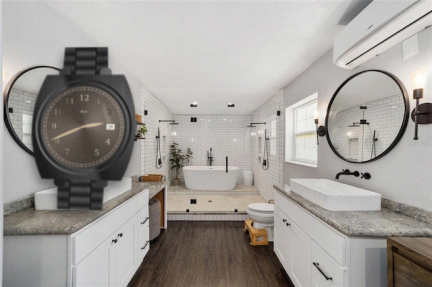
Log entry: {"hour": 2, "minute": 41}
